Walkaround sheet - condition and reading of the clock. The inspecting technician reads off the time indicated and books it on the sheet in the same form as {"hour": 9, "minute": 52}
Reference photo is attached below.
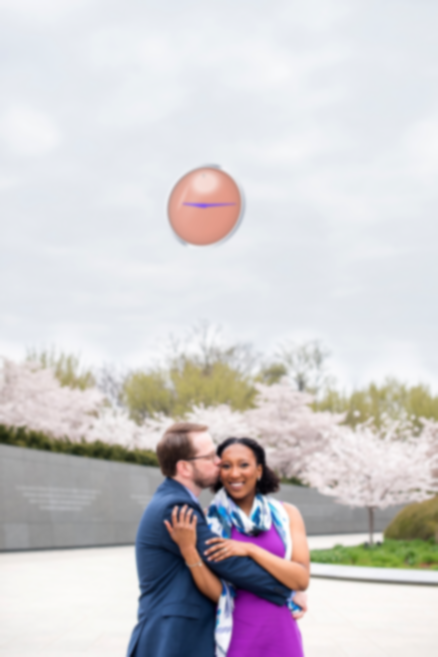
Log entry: {"hour": 9, "minute": 15}
